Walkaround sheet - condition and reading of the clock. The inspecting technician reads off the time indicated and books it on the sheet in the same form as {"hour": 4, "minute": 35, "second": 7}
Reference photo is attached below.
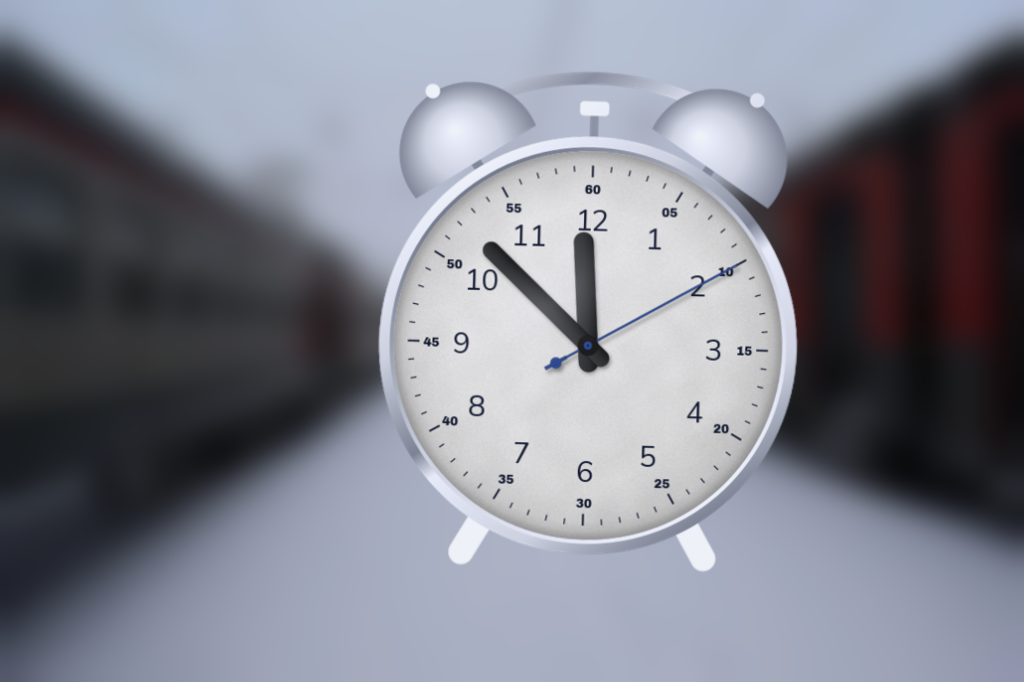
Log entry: {"hour": 11, "minute": 52, "second": 10}
